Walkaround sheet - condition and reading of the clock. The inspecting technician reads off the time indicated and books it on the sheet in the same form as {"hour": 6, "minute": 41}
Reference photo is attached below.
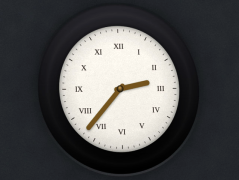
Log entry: {"hour": 2, "minute": 37}
